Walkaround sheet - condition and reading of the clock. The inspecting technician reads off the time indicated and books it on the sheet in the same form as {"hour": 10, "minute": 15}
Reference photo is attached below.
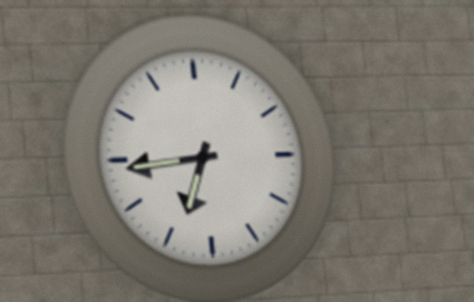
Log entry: {"hour": 6, "minute": 44}
